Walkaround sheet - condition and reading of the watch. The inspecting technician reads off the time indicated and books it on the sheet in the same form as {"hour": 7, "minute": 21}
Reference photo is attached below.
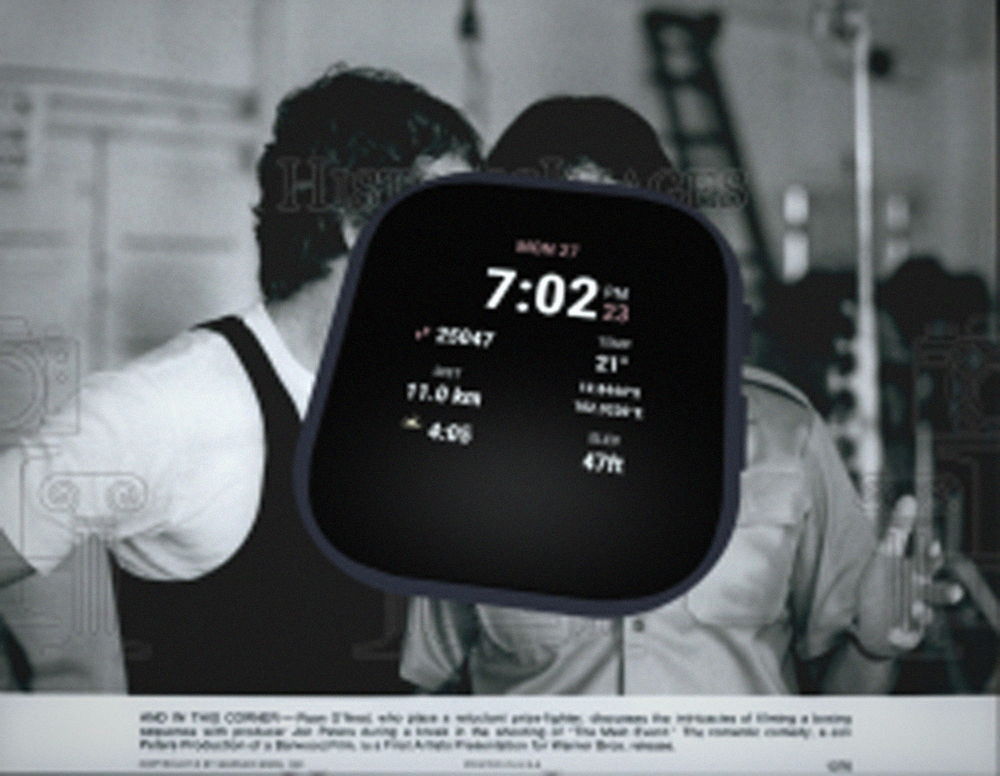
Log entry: {"hour": 7, "minute": 2}
